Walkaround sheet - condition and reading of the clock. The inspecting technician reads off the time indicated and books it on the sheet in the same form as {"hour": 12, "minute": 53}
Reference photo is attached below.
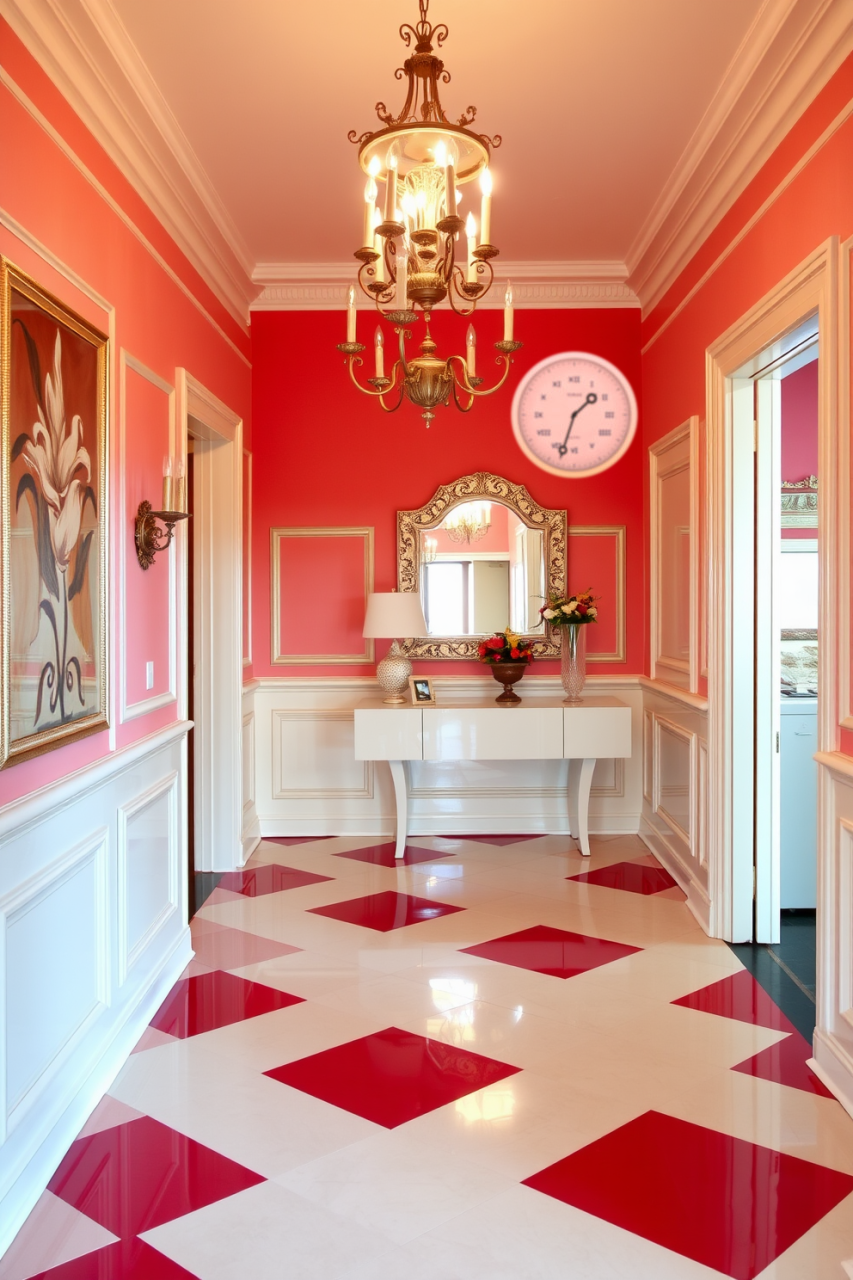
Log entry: {"hour": 1, "minute": 33}
